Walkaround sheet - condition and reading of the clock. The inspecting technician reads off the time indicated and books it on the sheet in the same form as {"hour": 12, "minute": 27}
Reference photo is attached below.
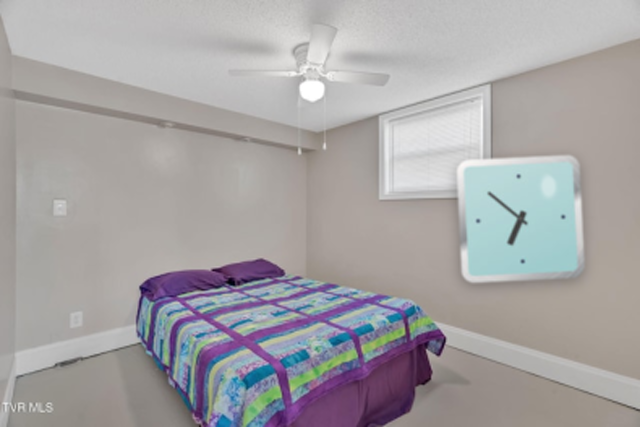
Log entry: {"hour": 6, "minute": 52}
